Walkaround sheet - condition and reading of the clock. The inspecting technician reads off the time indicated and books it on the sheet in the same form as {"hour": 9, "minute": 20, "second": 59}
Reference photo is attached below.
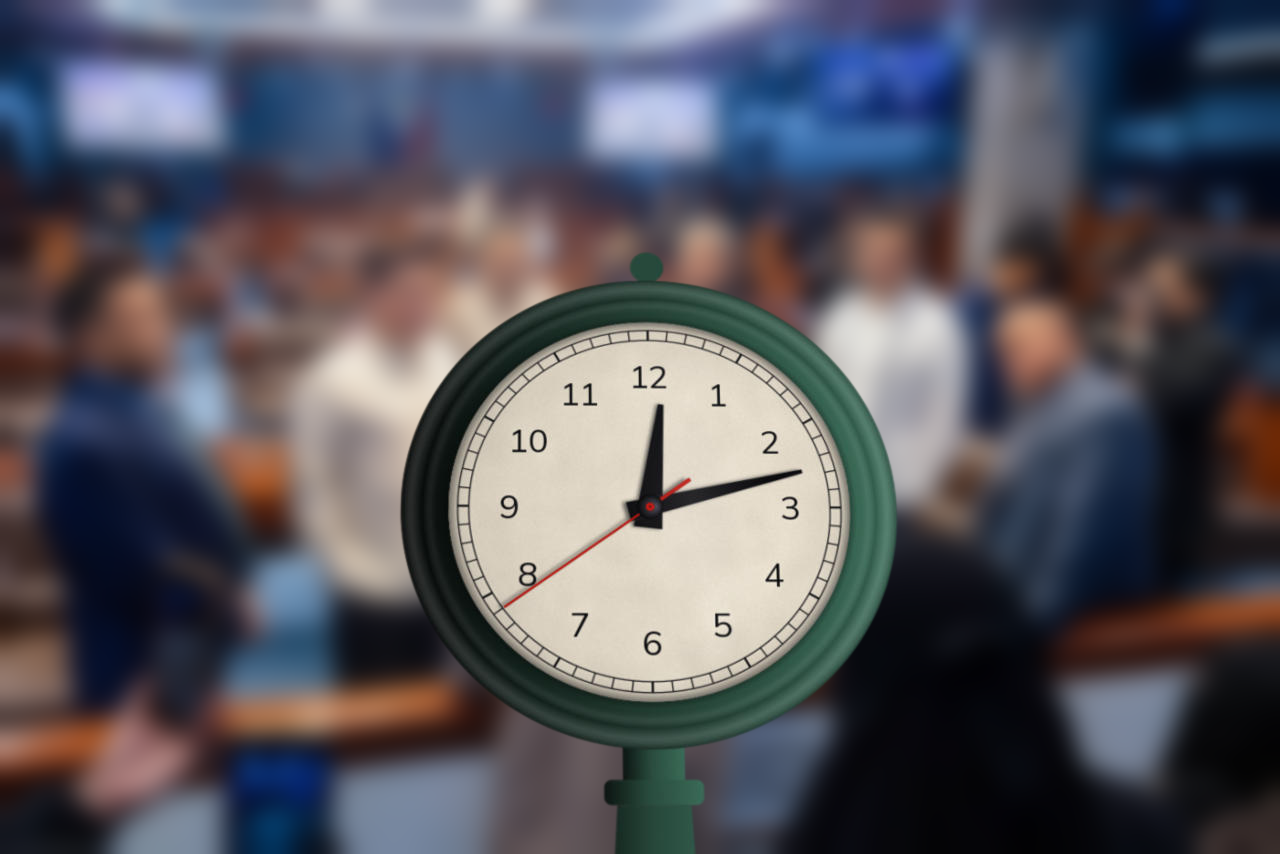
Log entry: {"hour": 12, "minute": 12, "second": 39}
